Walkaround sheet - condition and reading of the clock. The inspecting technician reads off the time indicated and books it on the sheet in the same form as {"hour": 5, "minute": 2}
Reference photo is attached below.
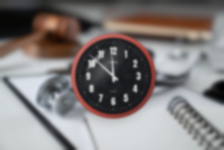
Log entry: {"hour": 11, "minute": 52}
